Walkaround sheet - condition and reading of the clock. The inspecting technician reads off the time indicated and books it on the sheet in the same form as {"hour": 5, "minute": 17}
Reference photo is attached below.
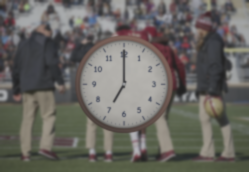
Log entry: {"hour": 7, "minute": 0}
